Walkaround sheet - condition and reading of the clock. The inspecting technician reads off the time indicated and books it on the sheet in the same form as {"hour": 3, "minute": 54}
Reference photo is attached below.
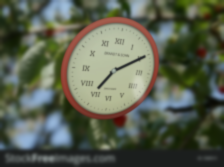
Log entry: {"hour": 7, "minute": 10}
